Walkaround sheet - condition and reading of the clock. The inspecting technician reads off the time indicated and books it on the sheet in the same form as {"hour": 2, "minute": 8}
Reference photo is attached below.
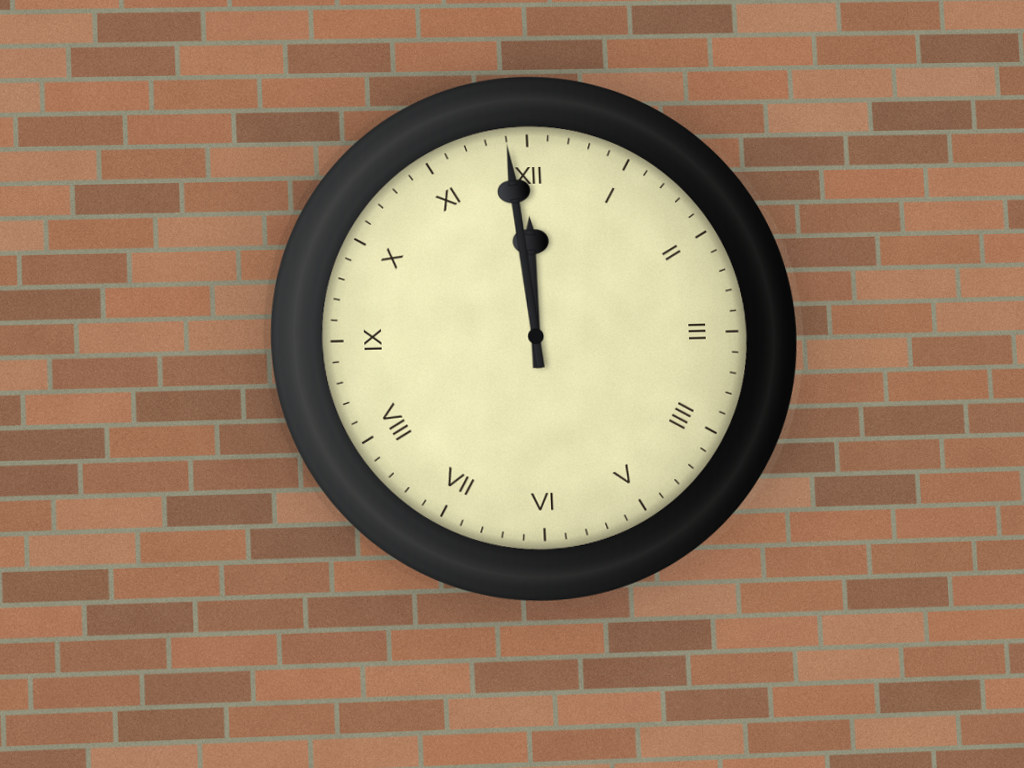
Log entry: {"hour": 11, "minute": 59}
